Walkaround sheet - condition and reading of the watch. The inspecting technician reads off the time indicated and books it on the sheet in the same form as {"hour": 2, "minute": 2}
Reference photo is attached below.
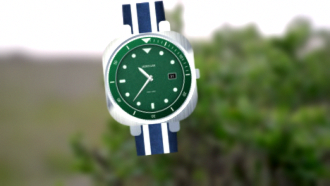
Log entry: {"hour": 10, "minute": 37}
